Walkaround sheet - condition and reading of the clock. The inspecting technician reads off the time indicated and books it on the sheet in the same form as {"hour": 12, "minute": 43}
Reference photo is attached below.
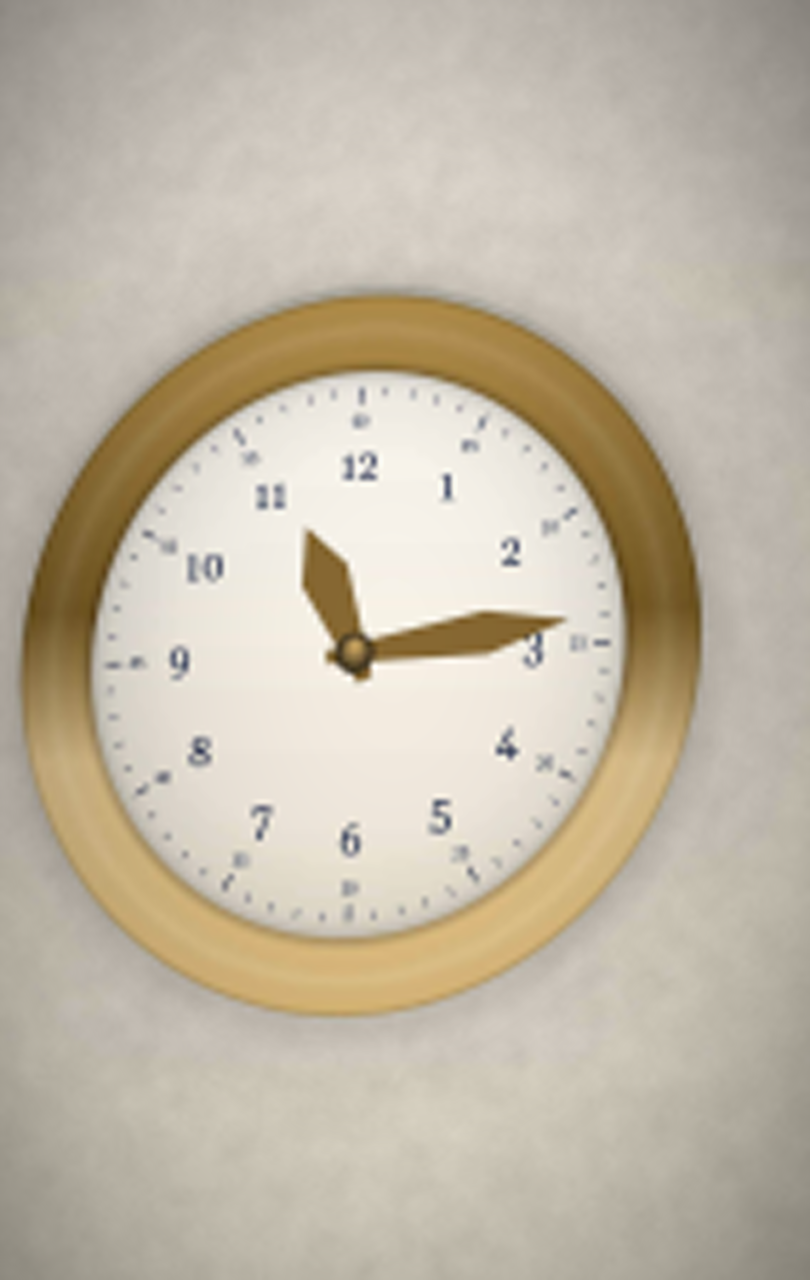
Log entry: {"hour": 11, "minute": 14}
